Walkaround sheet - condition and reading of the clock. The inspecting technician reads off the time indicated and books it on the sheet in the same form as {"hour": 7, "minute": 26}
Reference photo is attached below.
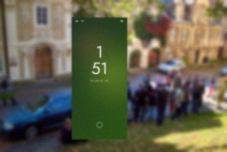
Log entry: {"hour": 1, "minute": 51}
